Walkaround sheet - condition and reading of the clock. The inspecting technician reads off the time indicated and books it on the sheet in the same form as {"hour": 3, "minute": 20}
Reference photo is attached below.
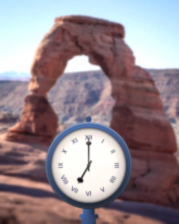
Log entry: {"hour": 7, "minute": 0}
